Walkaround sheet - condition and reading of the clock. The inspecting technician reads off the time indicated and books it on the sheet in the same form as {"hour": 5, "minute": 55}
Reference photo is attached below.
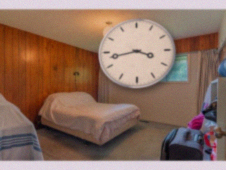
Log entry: {"hour": 3, "minute": 43}
